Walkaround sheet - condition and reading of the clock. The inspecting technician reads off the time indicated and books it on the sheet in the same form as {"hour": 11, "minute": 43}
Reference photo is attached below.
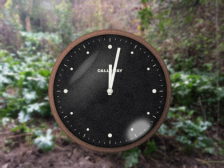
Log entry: {"hour": 12, "minute": 2}
